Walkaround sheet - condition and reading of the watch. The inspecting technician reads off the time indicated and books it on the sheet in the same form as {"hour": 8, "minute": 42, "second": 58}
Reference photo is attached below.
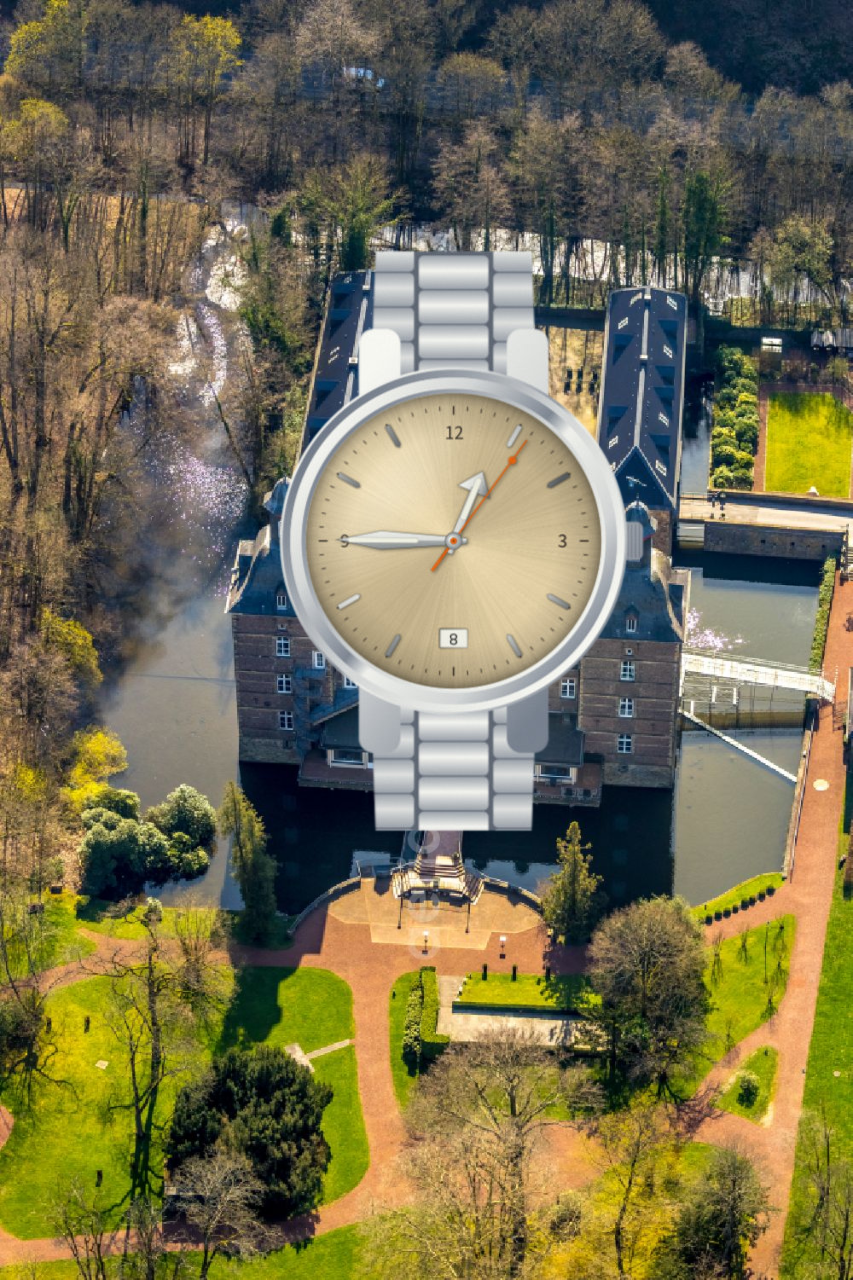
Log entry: {"hour": 12, "minute": 45, "second": 6}
